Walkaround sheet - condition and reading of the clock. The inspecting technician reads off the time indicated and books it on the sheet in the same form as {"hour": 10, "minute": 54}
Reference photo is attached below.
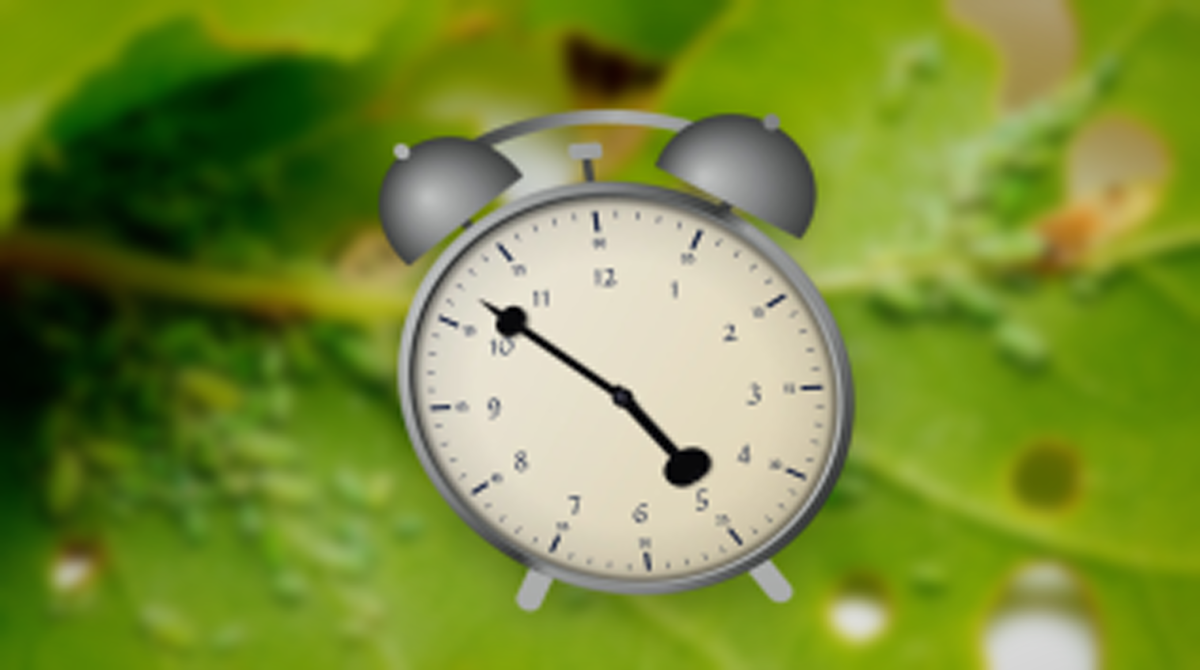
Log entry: {"hour": 4, "minute": 52}
